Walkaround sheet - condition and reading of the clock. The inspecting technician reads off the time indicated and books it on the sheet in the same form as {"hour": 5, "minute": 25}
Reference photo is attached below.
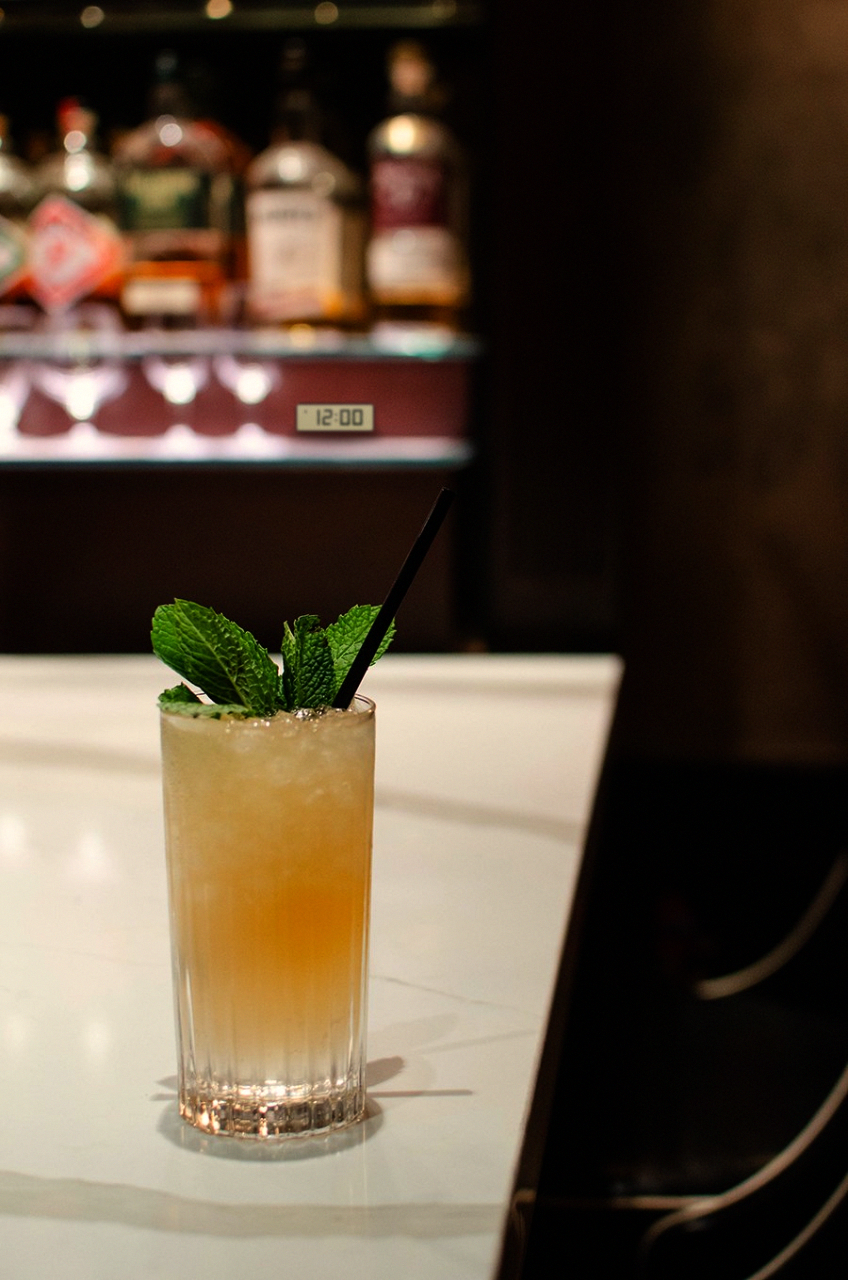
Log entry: {"hour": 12, "minute": 0}
